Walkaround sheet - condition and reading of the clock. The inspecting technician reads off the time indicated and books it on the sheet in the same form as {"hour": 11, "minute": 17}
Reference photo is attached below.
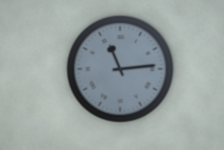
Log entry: {"hour": 11, "minute": 14}
